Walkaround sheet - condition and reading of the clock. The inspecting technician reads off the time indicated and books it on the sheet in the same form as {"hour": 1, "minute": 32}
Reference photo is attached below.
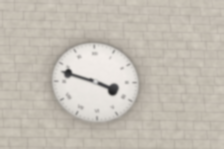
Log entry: {"hour": 3, "minute": 48}
